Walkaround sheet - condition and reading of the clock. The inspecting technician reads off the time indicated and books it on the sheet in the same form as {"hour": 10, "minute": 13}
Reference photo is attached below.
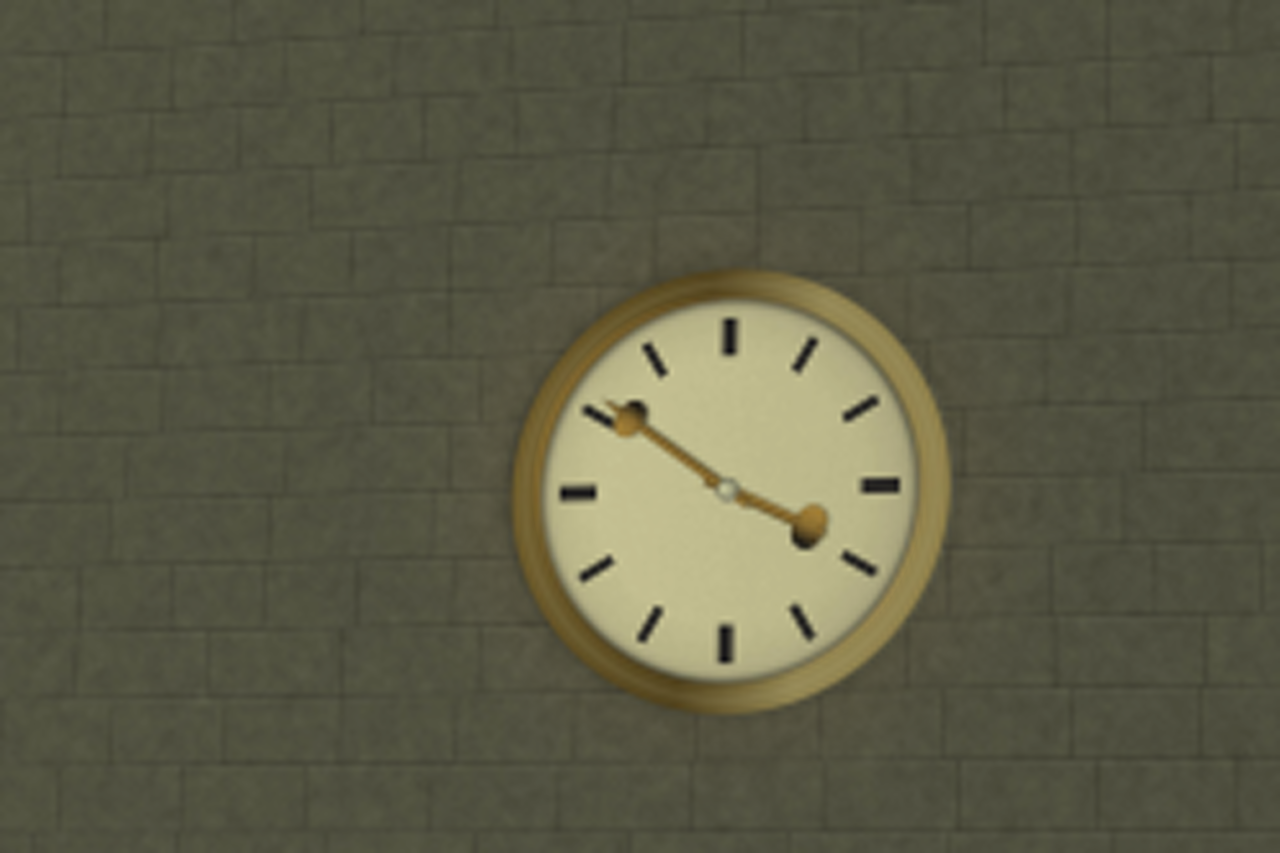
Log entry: {"hour": 3, "minute": 51}
